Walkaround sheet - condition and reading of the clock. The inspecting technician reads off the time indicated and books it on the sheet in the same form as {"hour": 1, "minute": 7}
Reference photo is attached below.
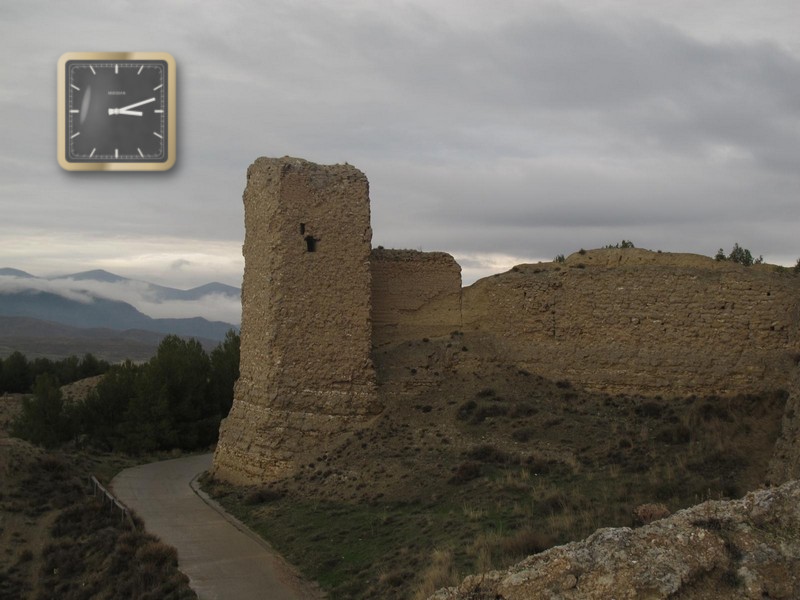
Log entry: {"hour": 3, "minute": 12}
